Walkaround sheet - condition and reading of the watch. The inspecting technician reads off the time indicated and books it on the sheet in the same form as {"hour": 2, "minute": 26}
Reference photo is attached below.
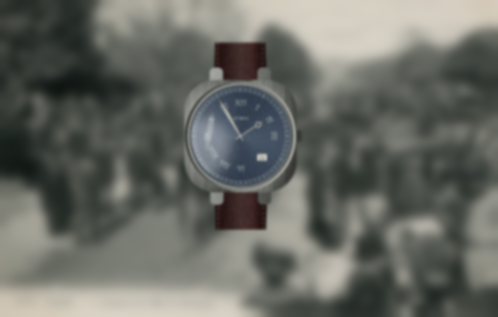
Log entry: {"hour": 1, "minute": 55}
